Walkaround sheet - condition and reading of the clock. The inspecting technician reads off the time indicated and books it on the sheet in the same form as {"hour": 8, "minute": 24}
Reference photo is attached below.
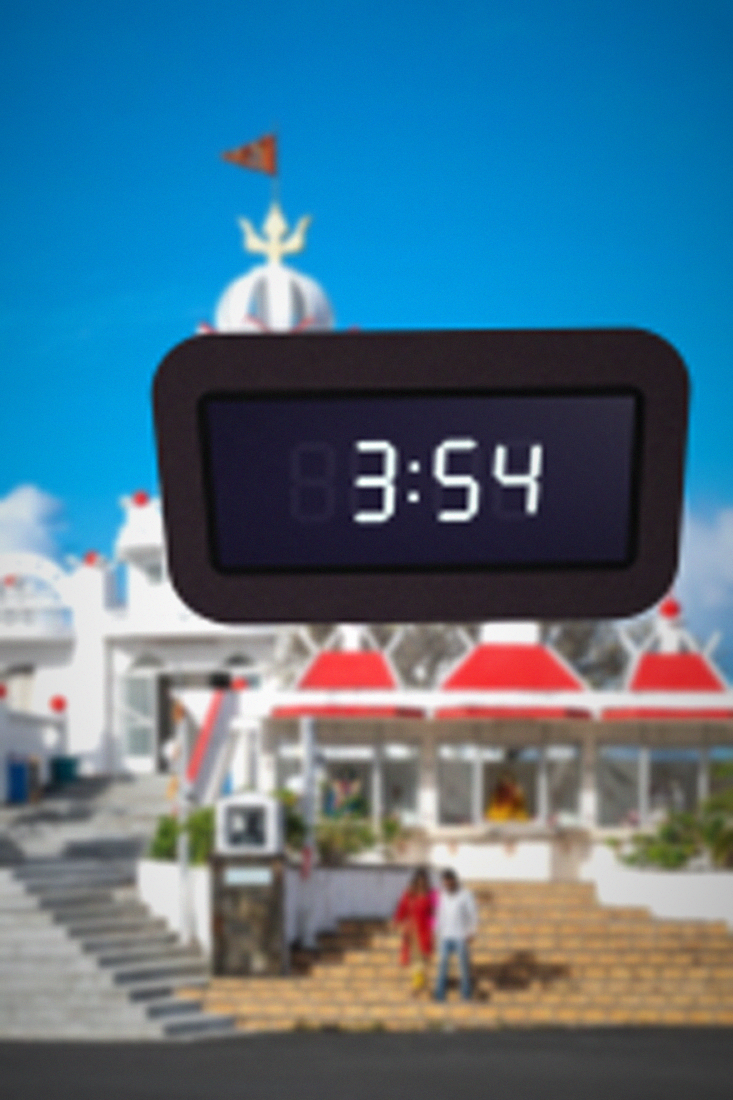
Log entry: {"hour": 3, "minute": 54}
